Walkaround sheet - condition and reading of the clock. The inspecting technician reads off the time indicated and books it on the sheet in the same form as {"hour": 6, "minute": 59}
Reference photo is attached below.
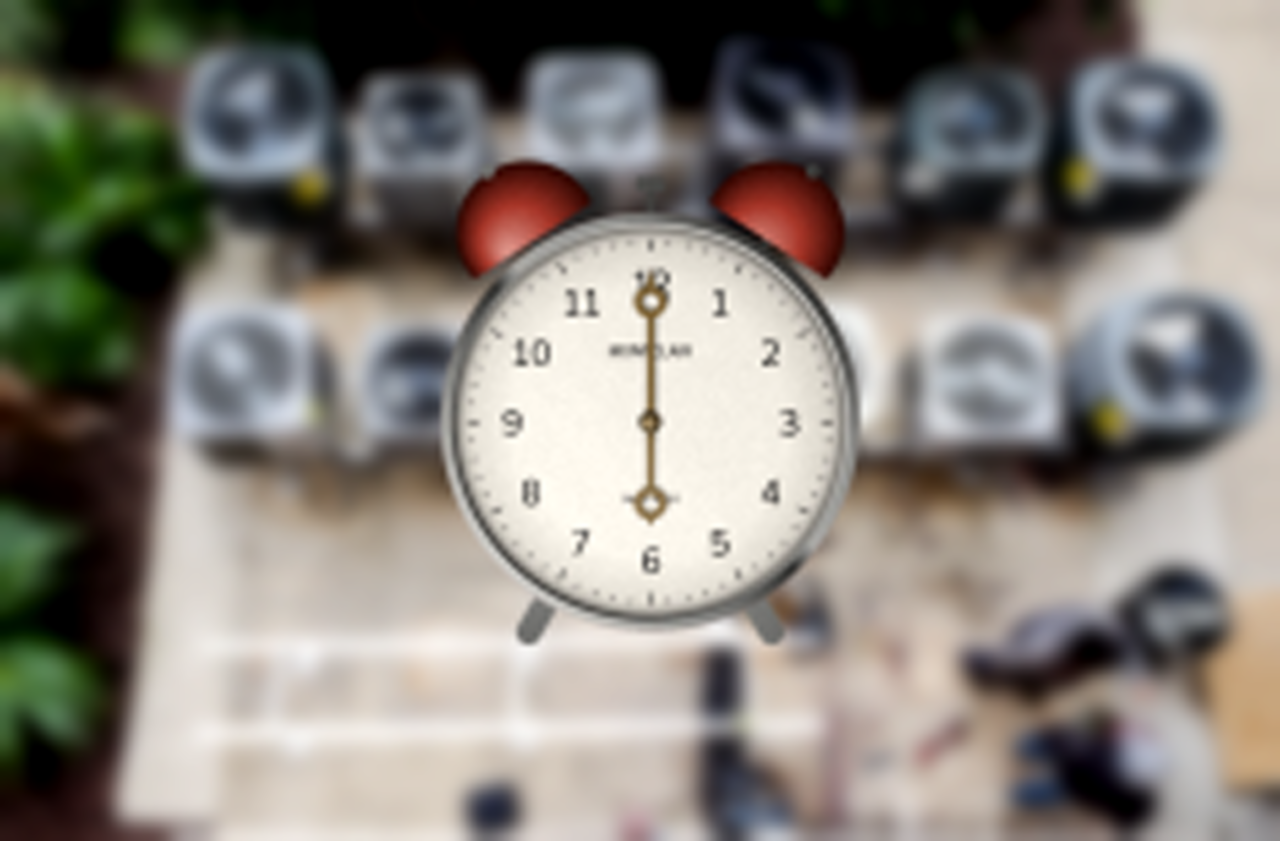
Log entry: {"hour": 6, "minute": 0}
